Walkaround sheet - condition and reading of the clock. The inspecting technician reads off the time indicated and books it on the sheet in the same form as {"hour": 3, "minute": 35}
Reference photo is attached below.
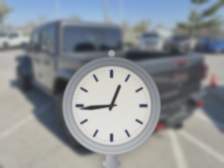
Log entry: {"hour": 12, "minute": 44}
